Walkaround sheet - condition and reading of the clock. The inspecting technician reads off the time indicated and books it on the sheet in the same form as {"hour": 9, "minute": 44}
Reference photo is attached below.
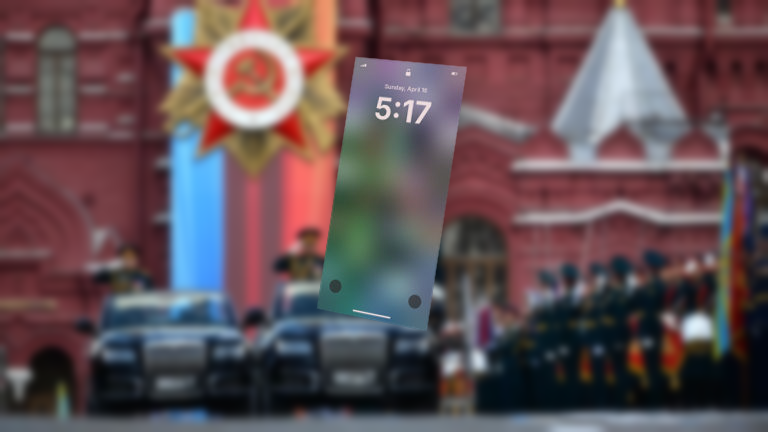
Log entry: {"hour": 5, "minute": 17}
